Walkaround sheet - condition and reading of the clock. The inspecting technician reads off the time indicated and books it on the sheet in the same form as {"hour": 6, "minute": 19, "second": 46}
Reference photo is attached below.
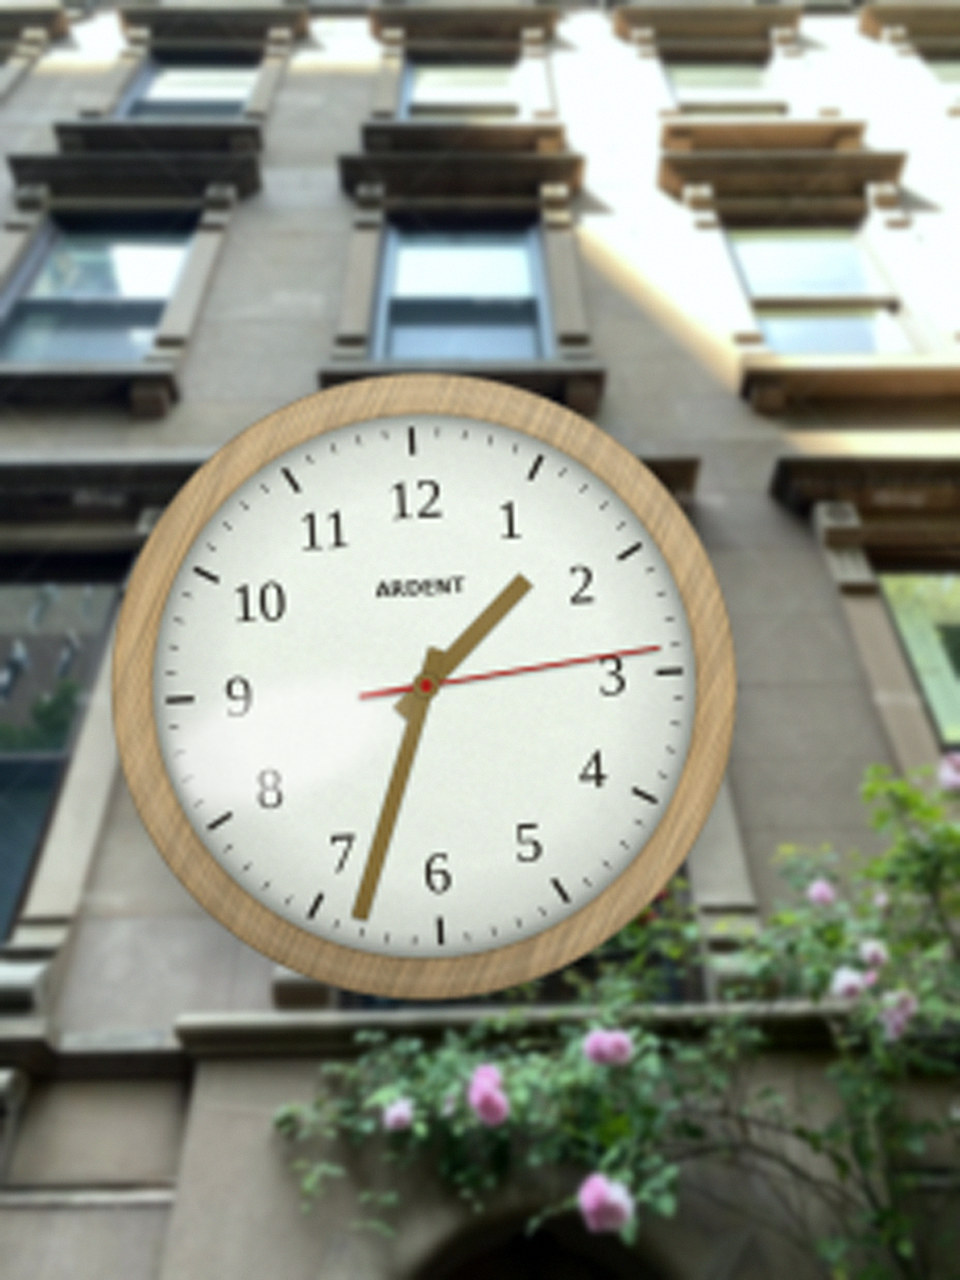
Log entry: {"hour": 1, "minute": 33, "second": 14}
